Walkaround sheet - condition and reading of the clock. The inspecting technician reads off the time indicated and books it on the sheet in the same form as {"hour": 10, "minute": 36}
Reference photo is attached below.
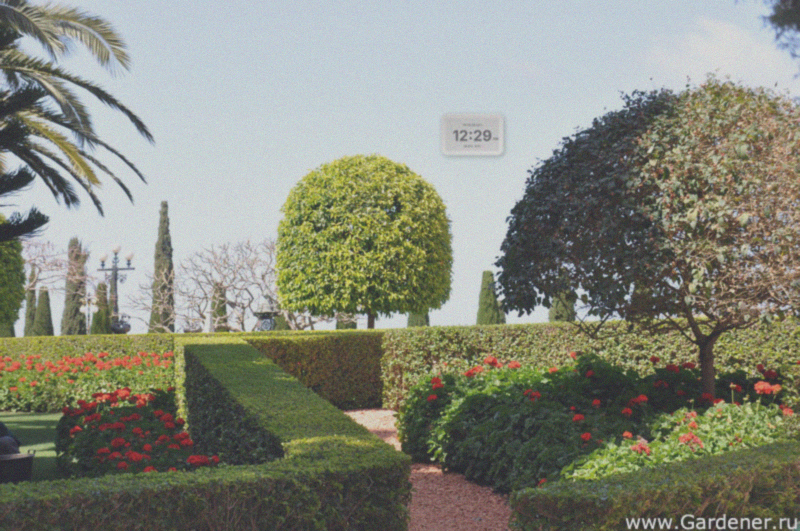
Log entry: {"hour": 12, "minute": 29}
